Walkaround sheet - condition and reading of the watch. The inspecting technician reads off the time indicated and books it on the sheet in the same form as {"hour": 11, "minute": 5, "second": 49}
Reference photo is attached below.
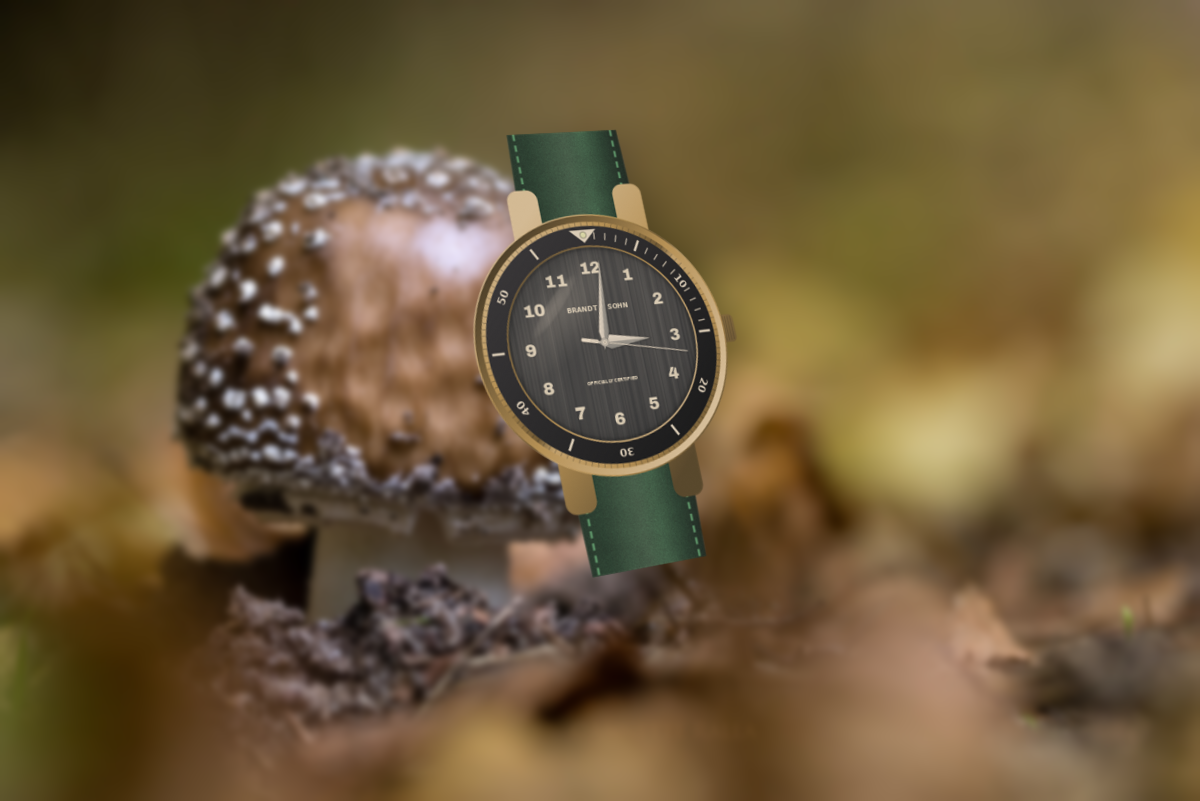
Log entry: {"hour": 3, "minute": 1, "second": 17}
